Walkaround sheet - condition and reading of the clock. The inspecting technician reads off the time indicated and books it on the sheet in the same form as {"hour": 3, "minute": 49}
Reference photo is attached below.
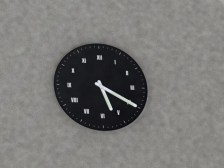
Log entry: {"hour": 5, "minute": 20}
